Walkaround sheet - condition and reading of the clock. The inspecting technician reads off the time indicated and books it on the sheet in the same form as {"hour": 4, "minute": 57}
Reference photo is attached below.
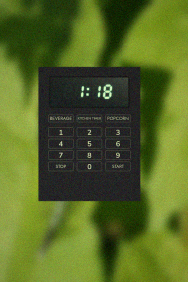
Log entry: {"hour": 1, "minute": 18}
